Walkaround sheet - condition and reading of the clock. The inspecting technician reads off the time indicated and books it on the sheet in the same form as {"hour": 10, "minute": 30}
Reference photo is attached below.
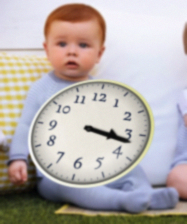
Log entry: {"hour": 3, "minute": 17}
